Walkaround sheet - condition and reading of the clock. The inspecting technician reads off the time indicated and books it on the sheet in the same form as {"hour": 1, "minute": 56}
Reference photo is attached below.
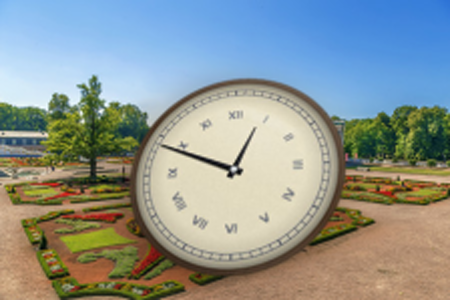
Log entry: {"hour": 12, "minute": 49}
